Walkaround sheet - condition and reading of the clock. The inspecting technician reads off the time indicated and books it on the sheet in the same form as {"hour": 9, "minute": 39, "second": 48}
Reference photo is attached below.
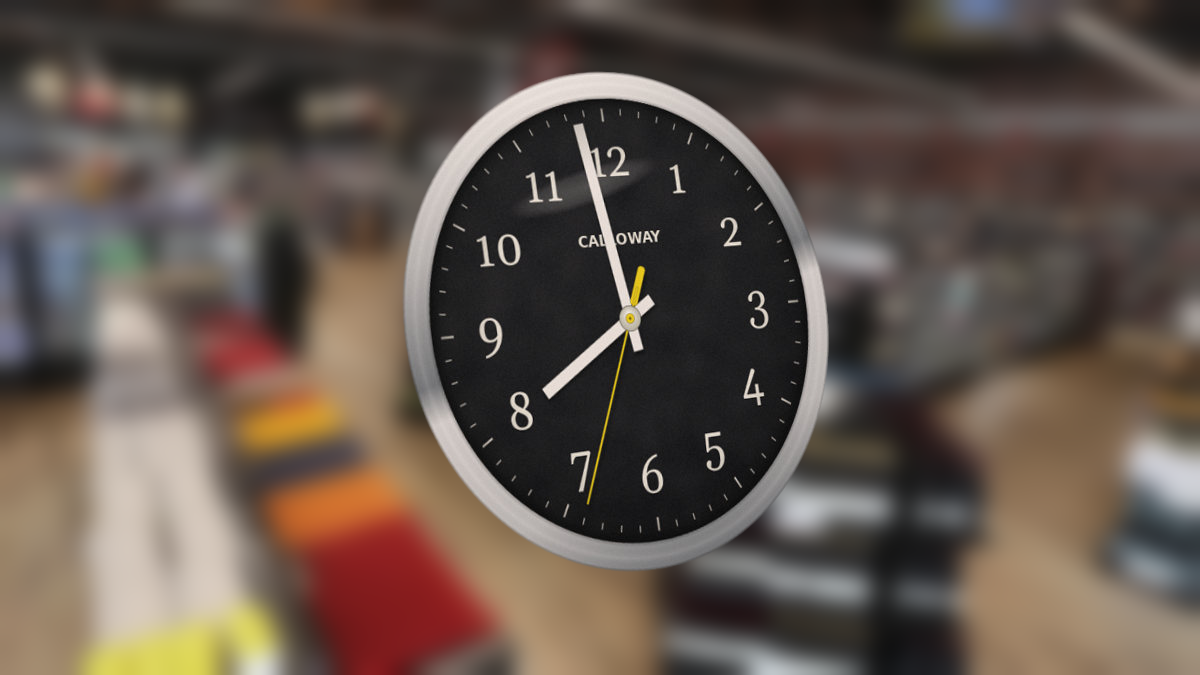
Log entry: {"hour": 7, "minute": 58, "second": 34}
